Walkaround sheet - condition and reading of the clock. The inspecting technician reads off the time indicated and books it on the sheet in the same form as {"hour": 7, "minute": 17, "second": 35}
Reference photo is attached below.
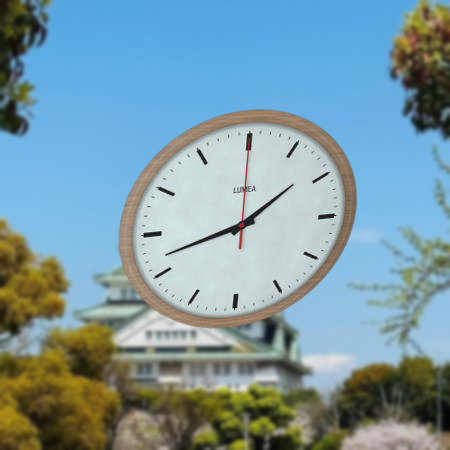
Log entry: {"hour": 1, "minute": 42, "second": 0}
